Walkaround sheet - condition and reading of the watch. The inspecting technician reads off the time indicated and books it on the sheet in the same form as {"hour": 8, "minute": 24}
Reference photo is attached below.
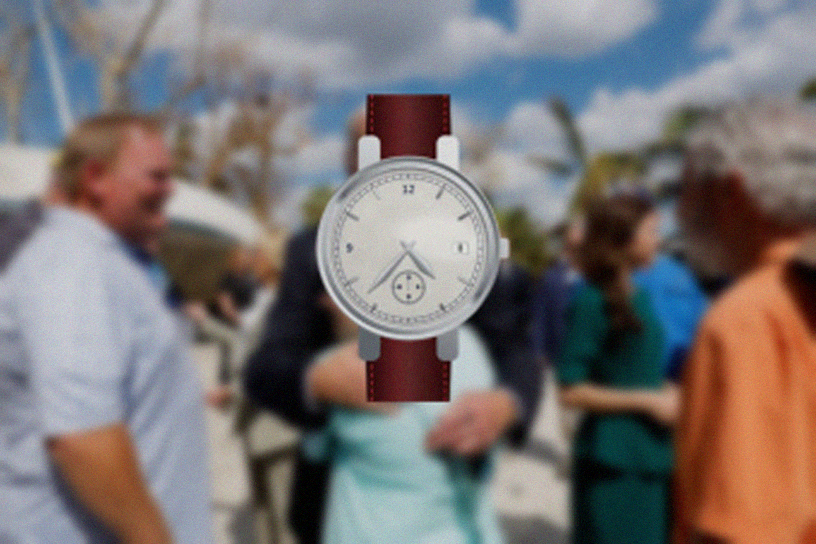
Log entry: {"hour": 4, "minute": 37}
